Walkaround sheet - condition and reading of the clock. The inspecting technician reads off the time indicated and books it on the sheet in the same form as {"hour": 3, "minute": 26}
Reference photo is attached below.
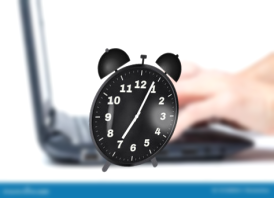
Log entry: {"hour": 7, "minute": 4}
